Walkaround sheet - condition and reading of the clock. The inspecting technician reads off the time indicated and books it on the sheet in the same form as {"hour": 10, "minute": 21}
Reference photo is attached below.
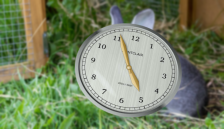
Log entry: {"hour": 4, "minute": 56}
